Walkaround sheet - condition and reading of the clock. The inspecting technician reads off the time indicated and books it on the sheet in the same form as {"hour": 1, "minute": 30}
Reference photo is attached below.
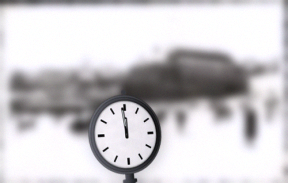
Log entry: {"hour": 11, "minute": 59}
